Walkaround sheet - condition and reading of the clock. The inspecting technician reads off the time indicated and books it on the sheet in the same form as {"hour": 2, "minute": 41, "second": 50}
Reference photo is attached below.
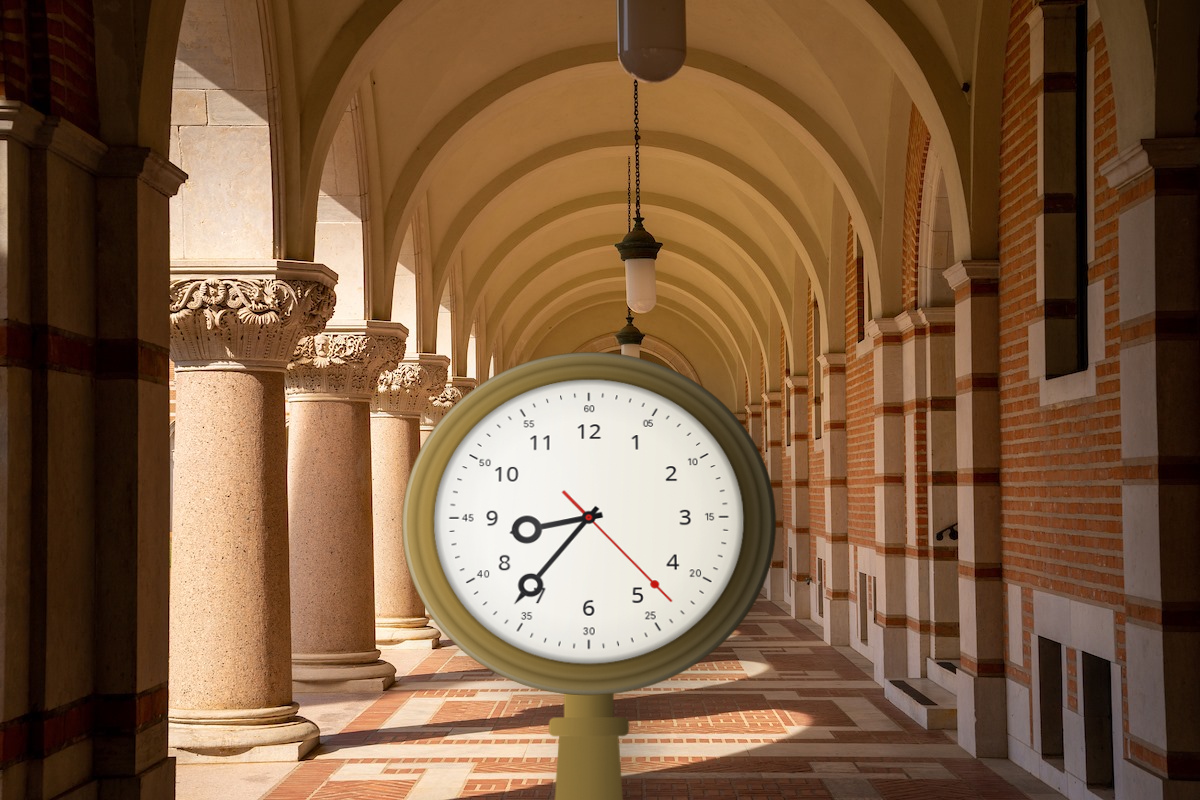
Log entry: {"hour": 8, "minute": 36, "second": 23}
